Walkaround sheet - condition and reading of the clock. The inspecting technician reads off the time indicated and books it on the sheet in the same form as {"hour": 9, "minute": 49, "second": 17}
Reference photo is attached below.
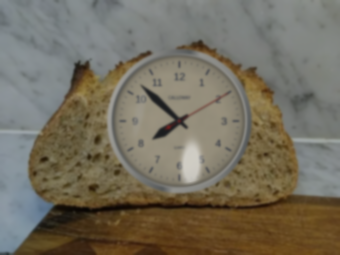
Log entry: {"hour": 7, "minute": 52, "second": 10}
